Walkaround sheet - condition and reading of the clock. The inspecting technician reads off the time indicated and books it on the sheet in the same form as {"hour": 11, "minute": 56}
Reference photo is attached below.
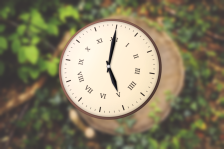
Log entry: {"hour": 5, "minute": 0}
